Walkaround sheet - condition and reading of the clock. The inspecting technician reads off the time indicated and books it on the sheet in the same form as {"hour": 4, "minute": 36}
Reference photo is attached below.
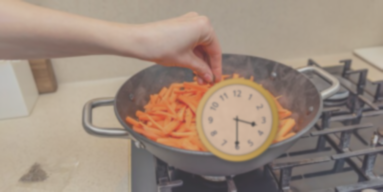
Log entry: {"hour": 3, "minute": 30}
